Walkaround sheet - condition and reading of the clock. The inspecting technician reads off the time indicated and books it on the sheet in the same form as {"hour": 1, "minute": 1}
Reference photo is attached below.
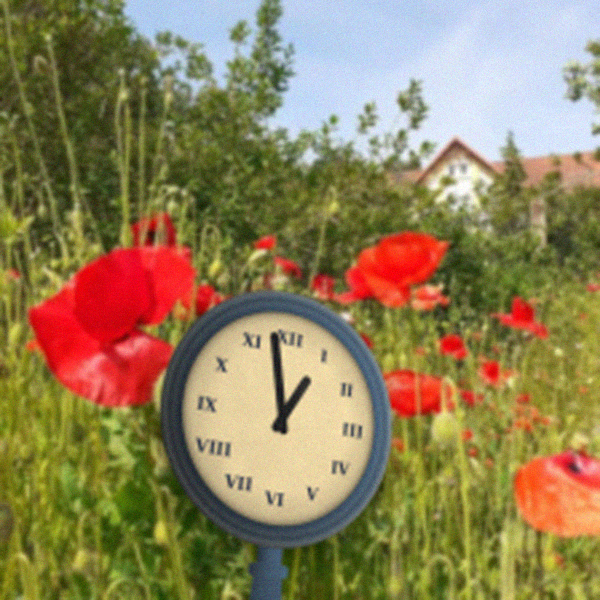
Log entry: {"hour": 12, "minute": 58}
